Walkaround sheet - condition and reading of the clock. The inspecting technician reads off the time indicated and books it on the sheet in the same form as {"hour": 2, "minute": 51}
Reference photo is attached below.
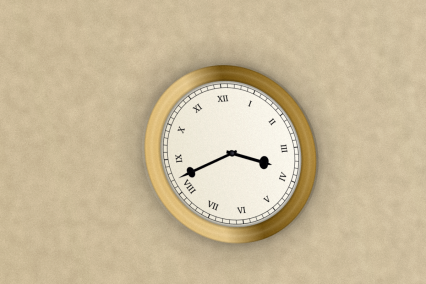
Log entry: {"hour": 3, "minute": 42}
